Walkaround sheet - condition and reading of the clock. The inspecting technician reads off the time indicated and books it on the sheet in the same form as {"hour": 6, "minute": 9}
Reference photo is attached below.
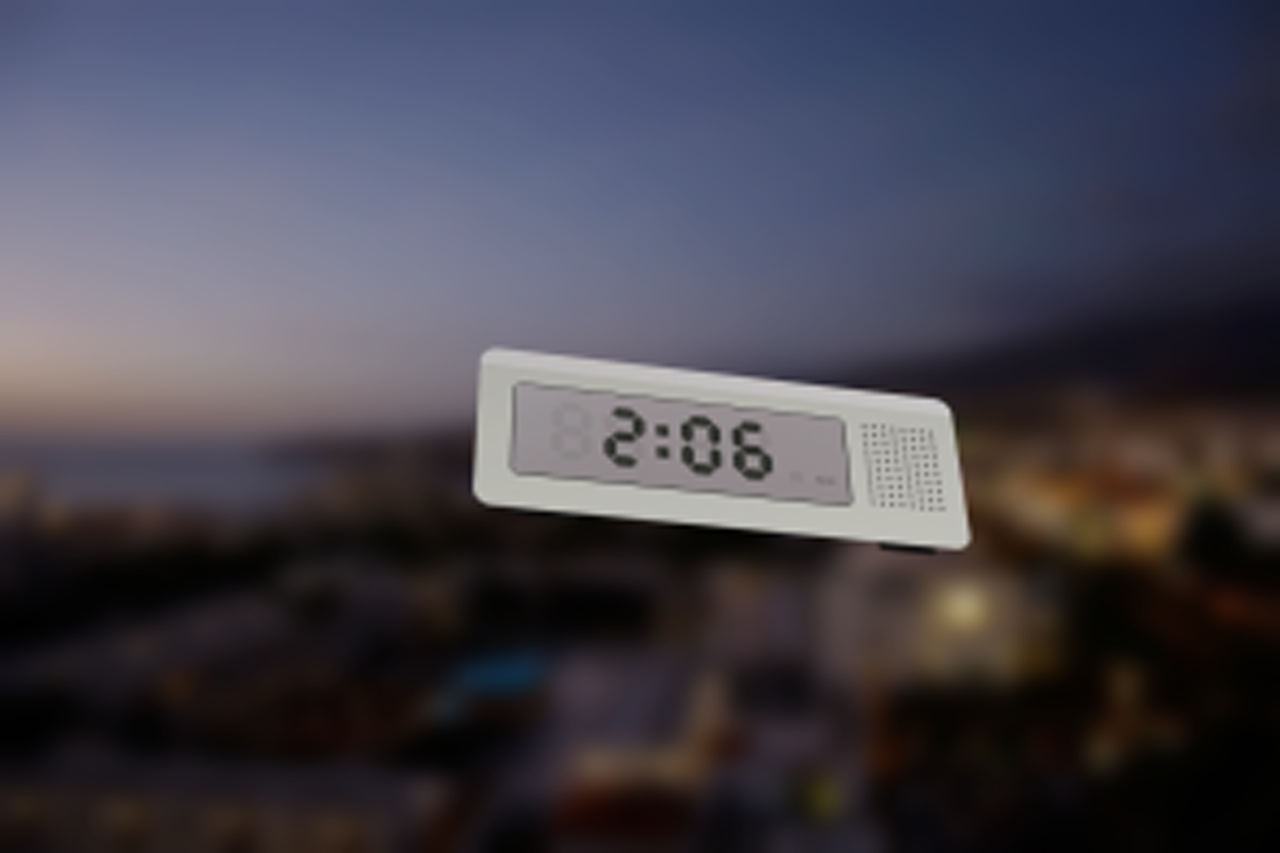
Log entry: {"hour": 2, "minute": 6}
